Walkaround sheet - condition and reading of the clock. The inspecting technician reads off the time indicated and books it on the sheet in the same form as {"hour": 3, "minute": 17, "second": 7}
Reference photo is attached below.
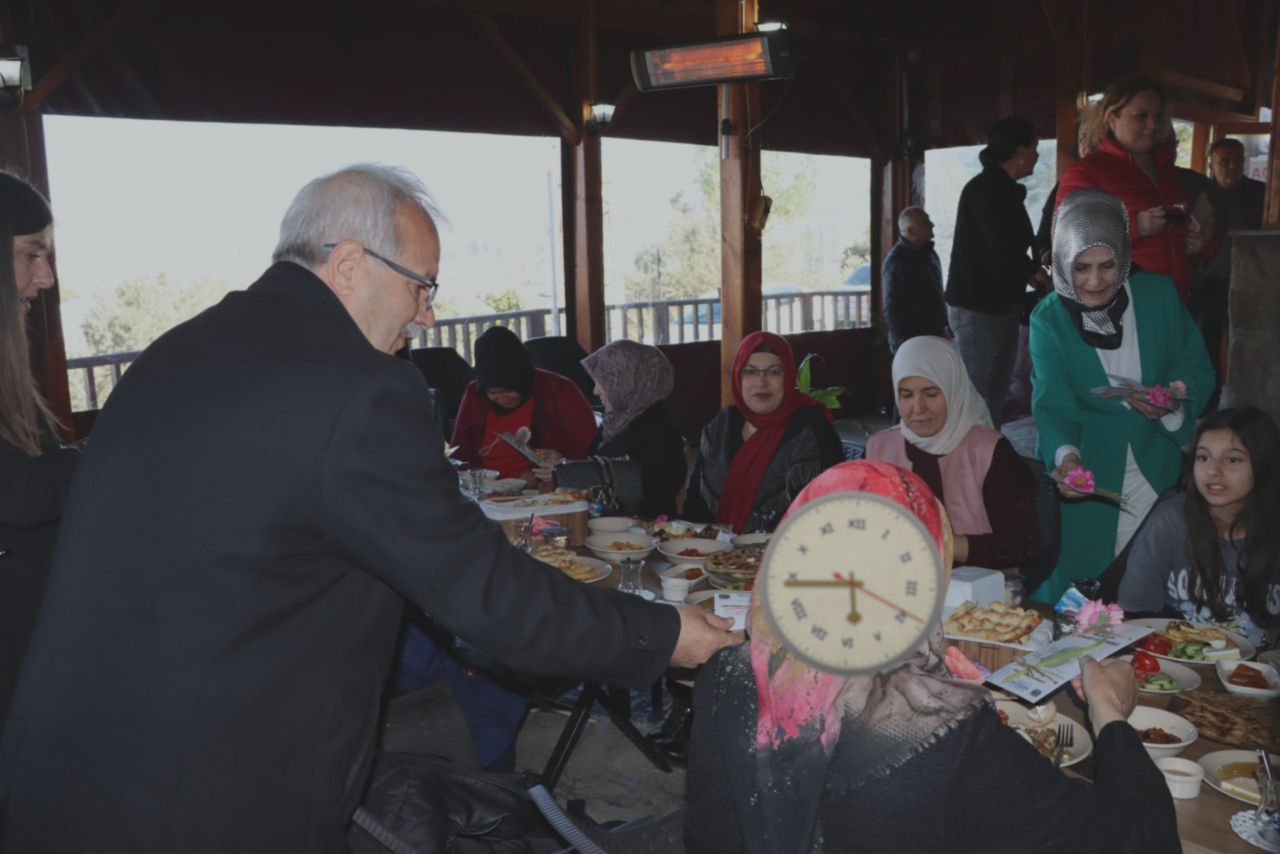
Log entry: {"hour": 5, "minute": 44, "second": 19}
